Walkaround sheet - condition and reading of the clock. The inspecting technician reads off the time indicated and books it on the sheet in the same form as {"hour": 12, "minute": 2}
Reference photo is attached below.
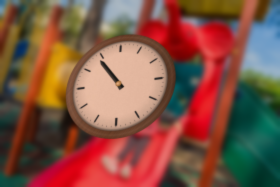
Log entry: {"hour": 10, "minute": 54}
